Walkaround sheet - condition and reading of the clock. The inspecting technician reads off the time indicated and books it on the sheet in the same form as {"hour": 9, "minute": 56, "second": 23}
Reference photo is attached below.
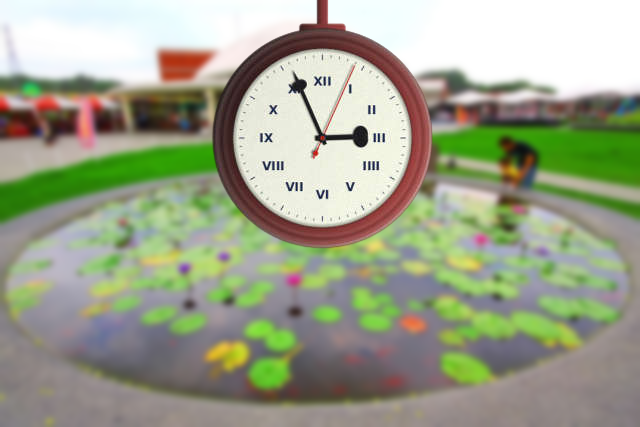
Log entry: {"hour": 2, "minute": 56, "second": 4}
